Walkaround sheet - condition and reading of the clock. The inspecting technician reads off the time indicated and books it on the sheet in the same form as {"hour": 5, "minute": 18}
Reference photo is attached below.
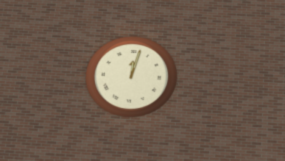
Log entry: {"hour": 12, "minute": 2}
